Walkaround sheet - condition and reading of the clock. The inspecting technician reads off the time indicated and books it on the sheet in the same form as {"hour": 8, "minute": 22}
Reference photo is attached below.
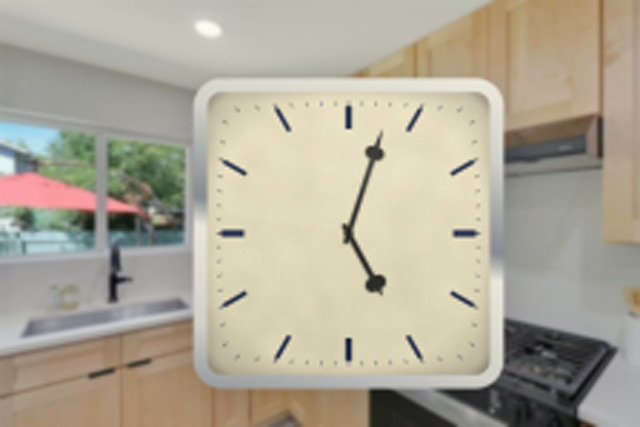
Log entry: {"hour": 5, "minute": 3}
